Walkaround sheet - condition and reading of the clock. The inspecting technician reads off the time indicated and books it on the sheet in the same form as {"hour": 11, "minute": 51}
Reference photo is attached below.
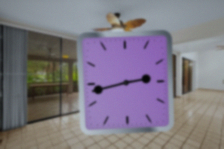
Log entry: {"hour": 2, "minute": 43}
